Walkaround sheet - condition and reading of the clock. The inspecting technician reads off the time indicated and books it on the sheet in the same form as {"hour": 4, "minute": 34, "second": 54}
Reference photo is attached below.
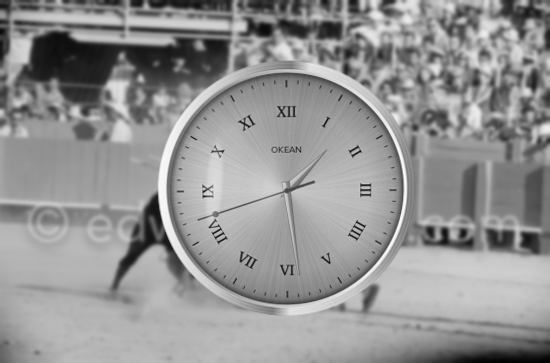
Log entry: {"hour": 1, "minute": 28, "second": 42}
